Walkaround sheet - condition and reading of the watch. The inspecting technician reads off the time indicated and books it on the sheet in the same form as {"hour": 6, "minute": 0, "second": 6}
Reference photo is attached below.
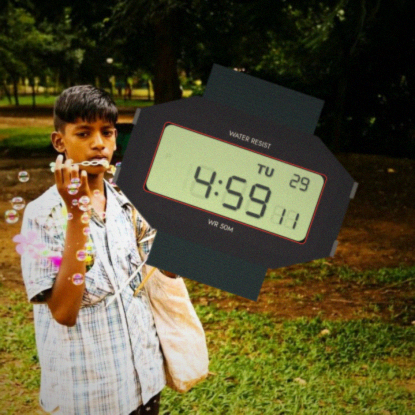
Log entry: {"hour": 4, "minute": 59, "second": 11}
